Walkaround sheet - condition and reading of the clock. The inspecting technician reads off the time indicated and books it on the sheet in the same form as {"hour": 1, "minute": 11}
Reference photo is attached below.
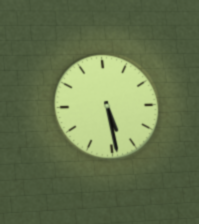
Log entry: {"hour": 5, "minute": 29}
